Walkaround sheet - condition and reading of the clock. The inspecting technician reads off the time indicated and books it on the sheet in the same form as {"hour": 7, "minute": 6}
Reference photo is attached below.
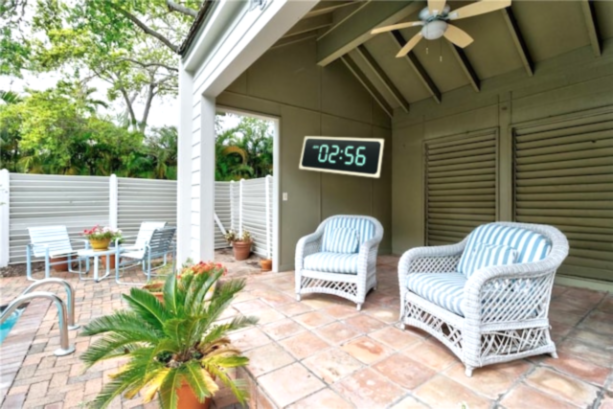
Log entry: {"hour": 2, "minute": 56}
